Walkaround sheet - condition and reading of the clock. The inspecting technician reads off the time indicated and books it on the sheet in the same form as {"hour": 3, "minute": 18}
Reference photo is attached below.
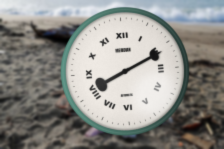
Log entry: {"hour": 8, "minute": 11}
